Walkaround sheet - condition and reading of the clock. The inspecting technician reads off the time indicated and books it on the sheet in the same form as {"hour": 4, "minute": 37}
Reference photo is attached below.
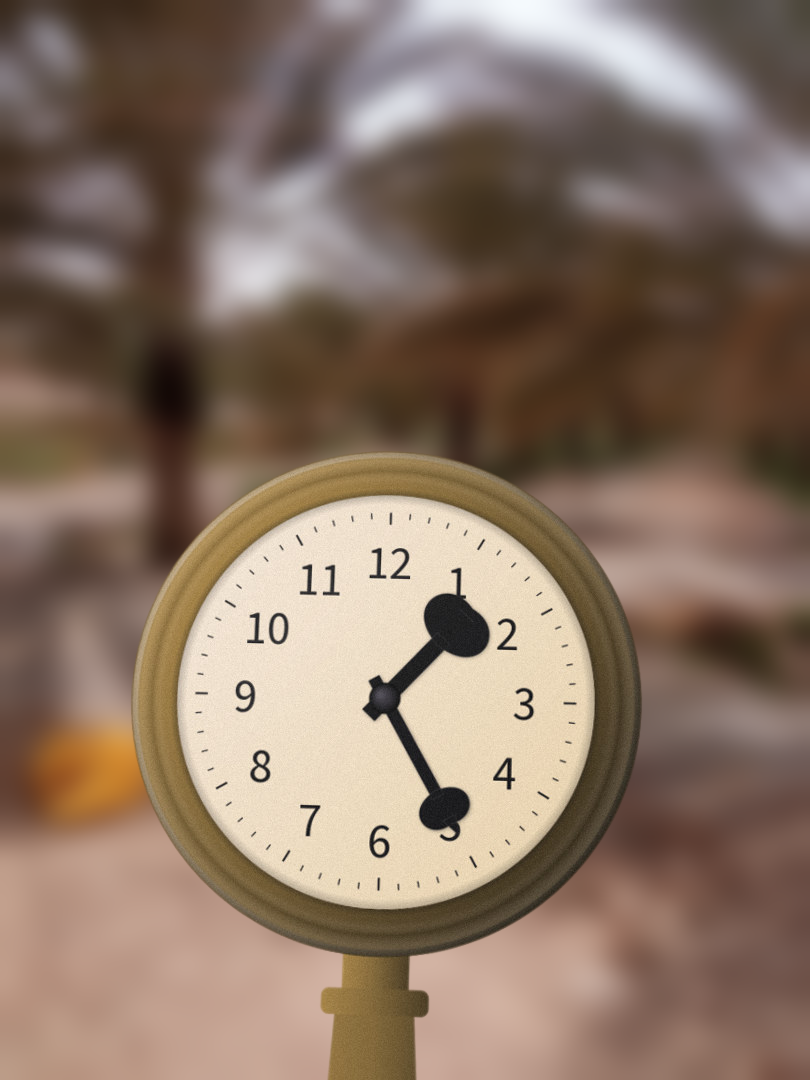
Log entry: {"hour": 1, "minute": 25}
